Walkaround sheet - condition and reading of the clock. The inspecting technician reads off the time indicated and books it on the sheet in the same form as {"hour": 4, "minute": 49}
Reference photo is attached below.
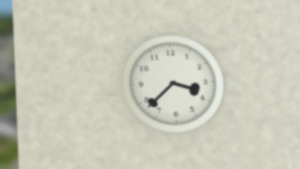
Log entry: {"hour": 3, "minute": 38}
